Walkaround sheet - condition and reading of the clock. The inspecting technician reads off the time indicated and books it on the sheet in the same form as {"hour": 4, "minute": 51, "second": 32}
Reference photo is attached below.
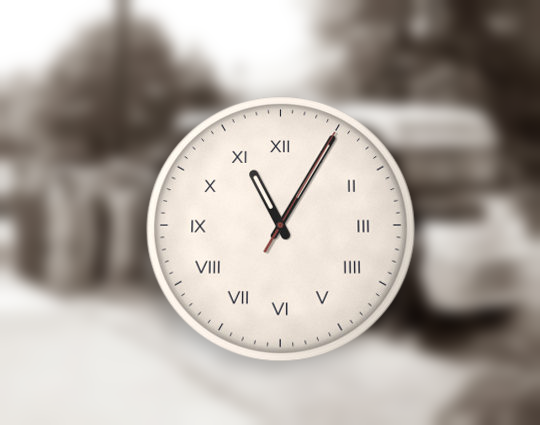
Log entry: {"hour": 11, "minute": 5, "second": 5}
